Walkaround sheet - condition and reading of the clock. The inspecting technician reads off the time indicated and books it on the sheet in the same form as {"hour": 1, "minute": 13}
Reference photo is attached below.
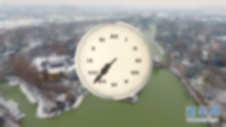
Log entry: {"hour": 7, "minute": 37}
